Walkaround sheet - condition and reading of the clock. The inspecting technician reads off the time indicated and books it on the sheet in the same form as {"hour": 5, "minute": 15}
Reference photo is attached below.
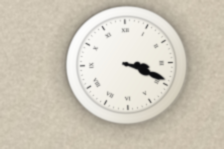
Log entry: {"hour": 3, "minute": 19}
